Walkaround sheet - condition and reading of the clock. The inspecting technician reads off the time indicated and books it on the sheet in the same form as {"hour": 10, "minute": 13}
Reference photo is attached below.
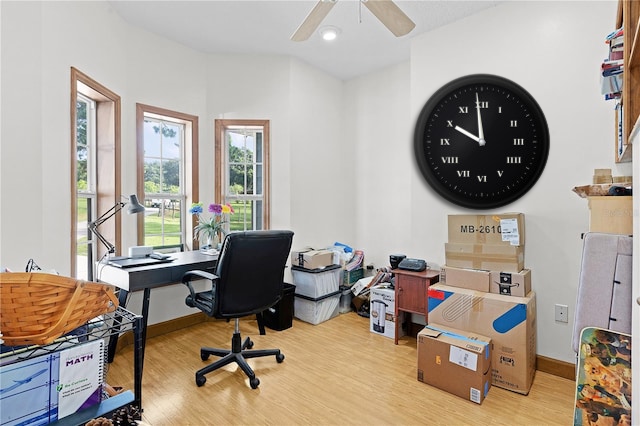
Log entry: {"hour": 9, "minute": 59}
